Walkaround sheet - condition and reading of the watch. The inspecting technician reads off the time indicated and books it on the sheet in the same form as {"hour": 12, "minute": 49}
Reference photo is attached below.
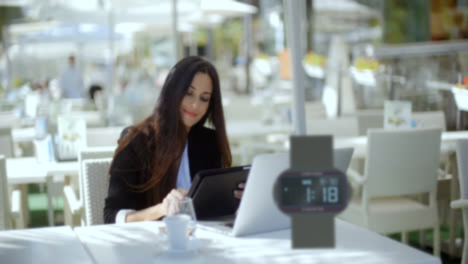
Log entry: {"hour": 1, "minute": 18}
